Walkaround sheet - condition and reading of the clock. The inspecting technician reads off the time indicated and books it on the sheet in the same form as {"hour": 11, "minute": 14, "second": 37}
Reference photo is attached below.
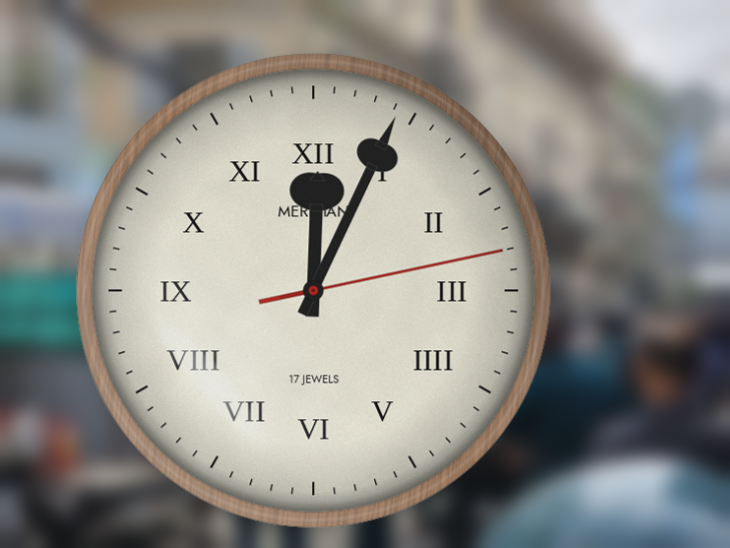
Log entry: {"hour": 12, "minute": 4, "second": 13}
